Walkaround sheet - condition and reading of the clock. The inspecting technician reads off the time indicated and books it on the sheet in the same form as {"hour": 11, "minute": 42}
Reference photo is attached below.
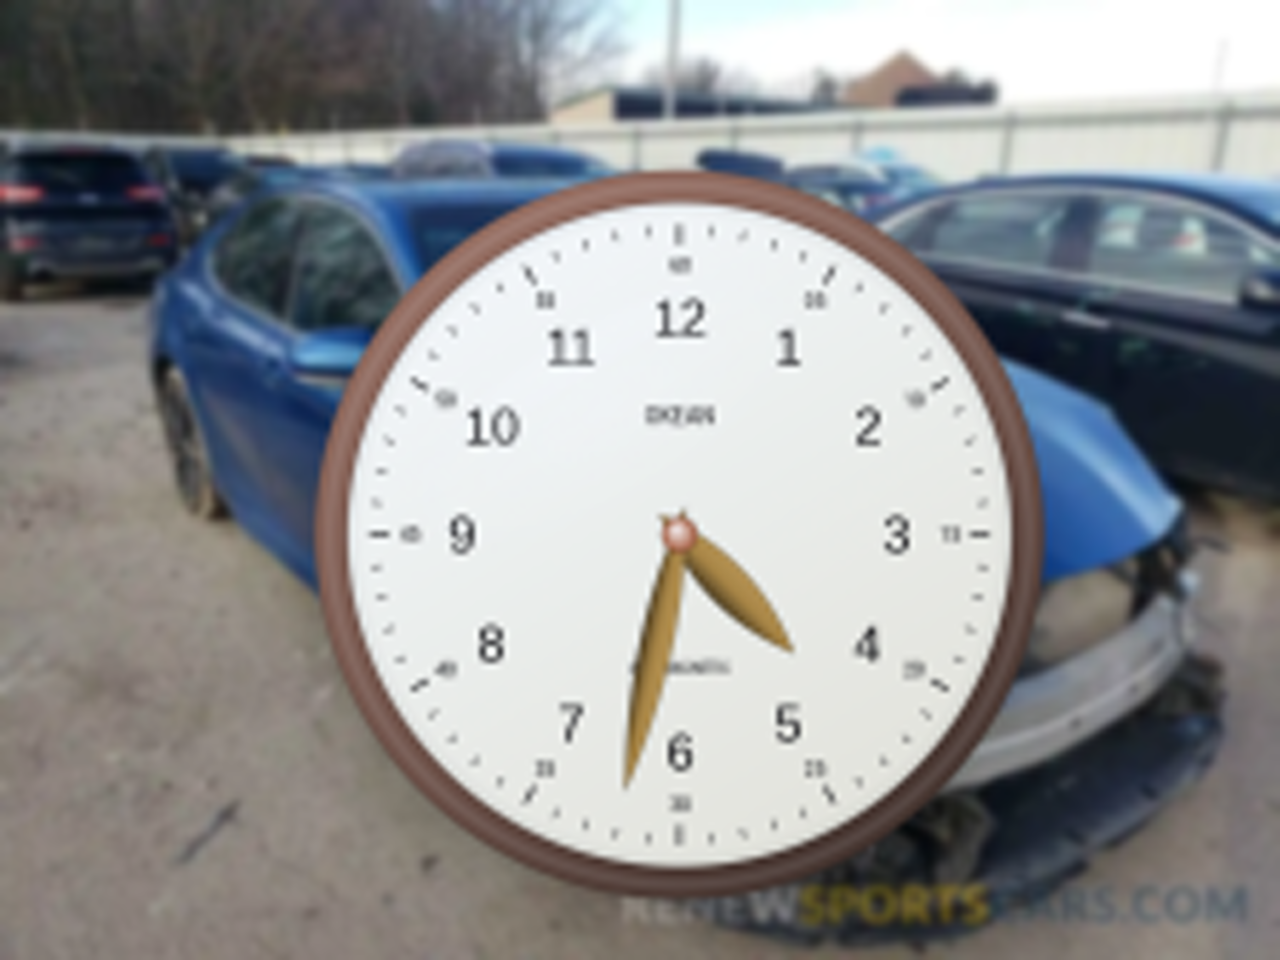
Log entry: {"hour": 4, "minute": 32}
